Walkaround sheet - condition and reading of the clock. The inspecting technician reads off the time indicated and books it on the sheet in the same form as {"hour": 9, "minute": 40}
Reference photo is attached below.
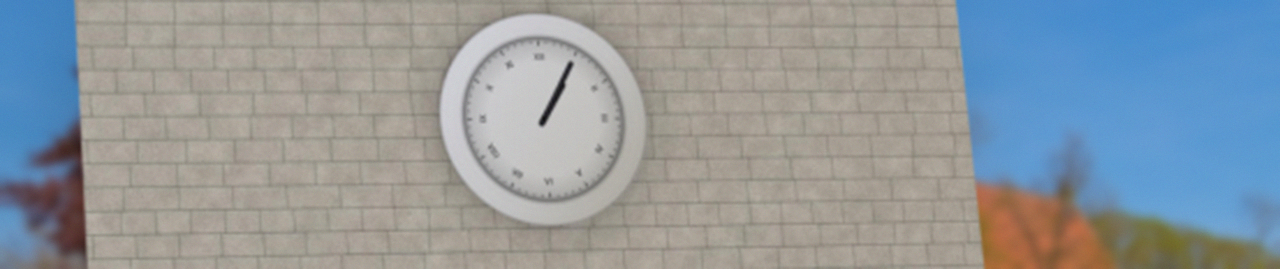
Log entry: {"hour": 1, "minute": 5}
